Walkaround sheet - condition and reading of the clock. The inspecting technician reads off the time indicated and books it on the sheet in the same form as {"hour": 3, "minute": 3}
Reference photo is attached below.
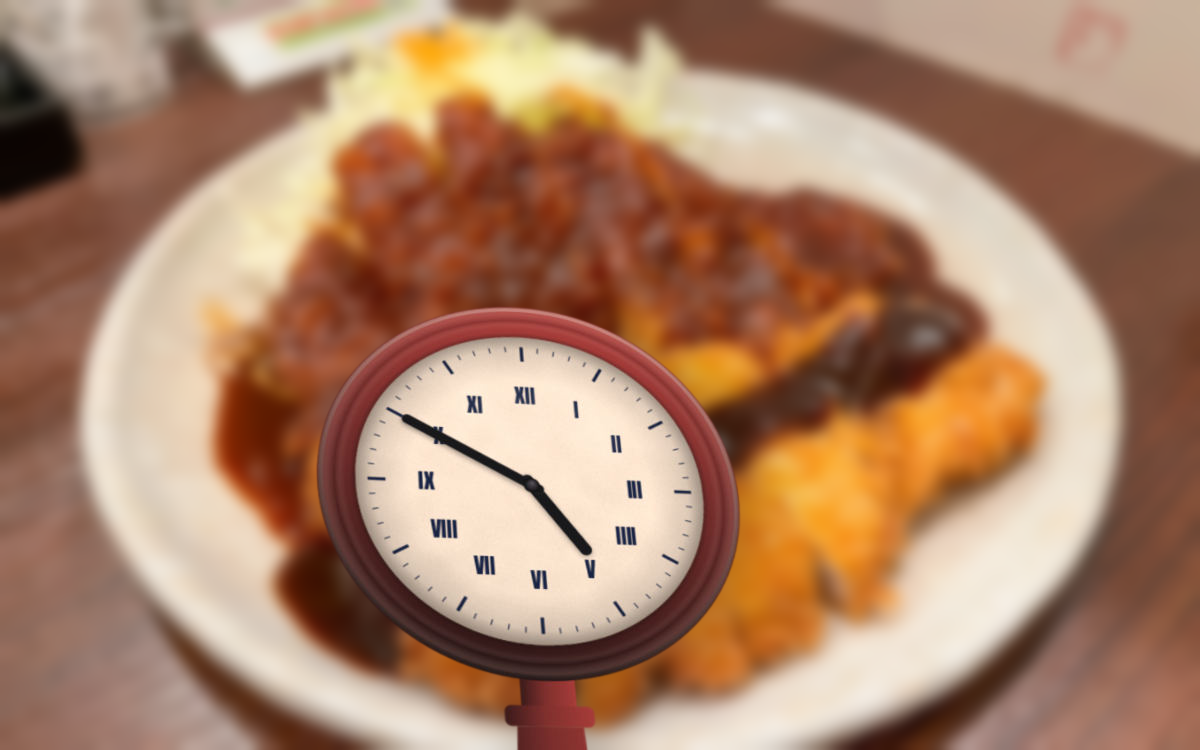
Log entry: {"hour": 4, "minute": 50}
